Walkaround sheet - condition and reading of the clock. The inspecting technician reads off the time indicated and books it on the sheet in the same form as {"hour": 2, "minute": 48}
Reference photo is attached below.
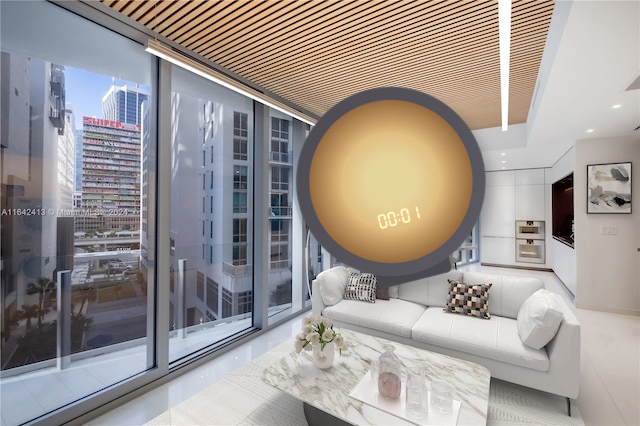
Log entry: {"hour": 0, "minute": 1}
